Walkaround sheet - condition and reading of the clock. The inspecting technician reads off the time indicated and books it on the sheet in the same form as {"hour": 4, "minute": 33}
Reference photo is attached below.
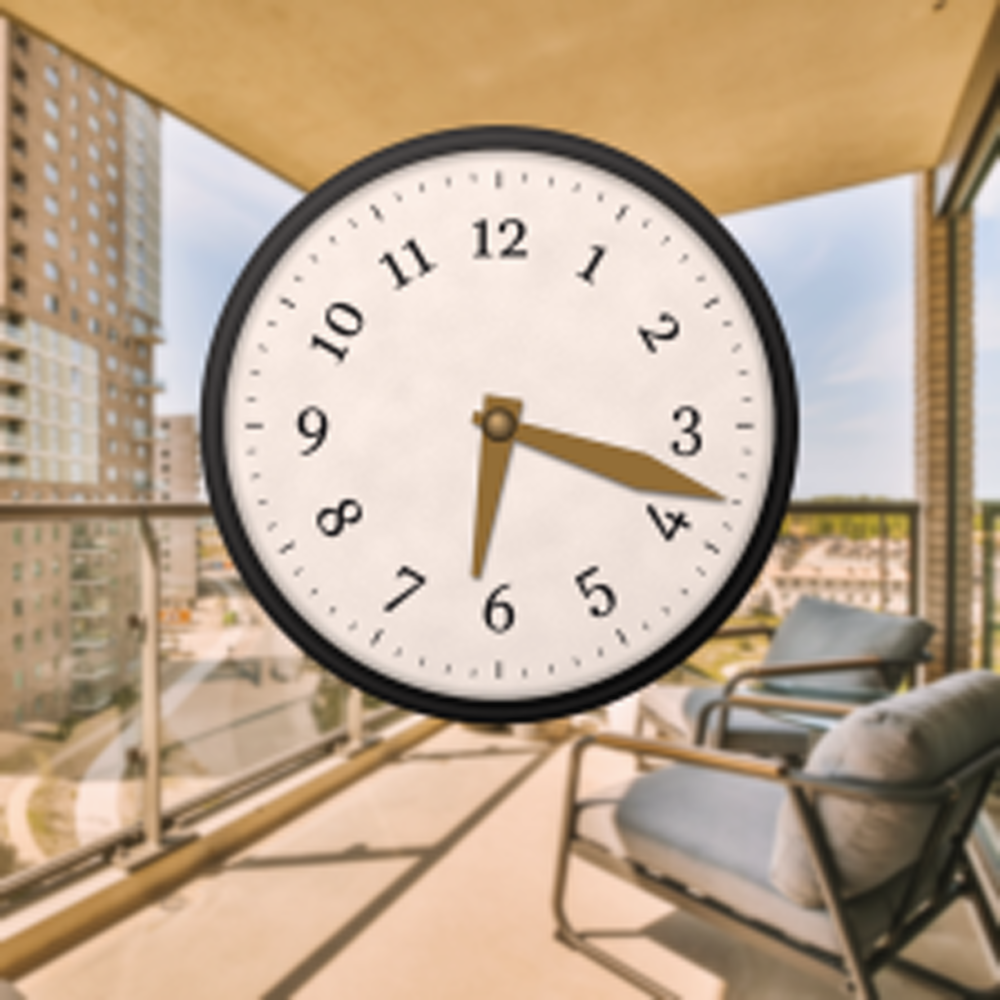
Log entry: {"hour": 6, "minute": 18}
